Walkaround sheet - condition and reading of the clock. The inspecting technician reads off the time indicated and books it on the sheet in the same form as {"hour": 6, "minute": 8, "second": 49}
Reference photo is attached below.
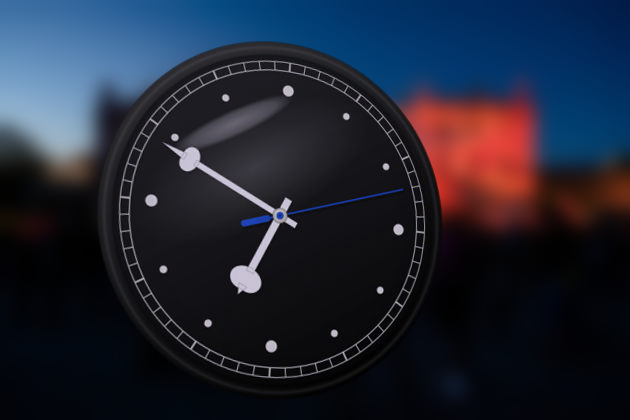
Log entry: {"hour": 6, "minute": 49, "second": 12}
